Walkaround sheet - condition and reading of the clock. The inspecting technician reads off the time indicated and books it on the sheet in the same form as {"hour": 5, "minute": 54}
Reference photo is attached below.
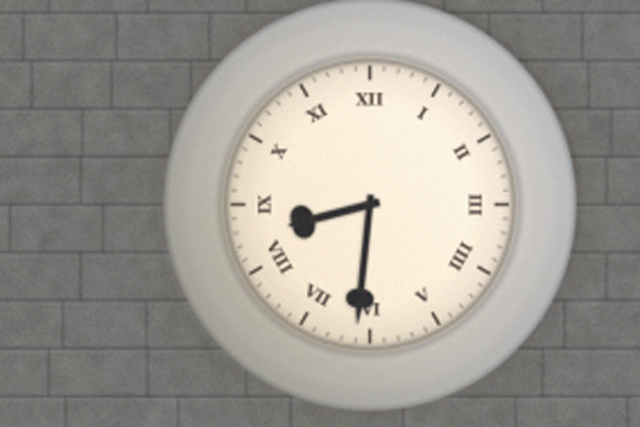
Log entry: {"hour": 8, "minute": 31}
